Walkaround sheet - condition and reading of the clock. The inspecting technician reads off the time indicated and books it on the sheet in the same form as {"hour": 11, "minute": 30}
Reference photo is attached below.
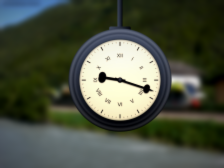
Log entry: {"hour": 9, "minute": 18}
